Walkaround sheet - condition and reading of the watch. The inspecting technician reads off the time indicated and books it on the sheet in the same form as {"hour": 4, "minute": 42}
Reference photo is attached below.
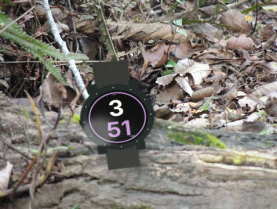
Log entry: {"hour": 3, "minute": 51}
